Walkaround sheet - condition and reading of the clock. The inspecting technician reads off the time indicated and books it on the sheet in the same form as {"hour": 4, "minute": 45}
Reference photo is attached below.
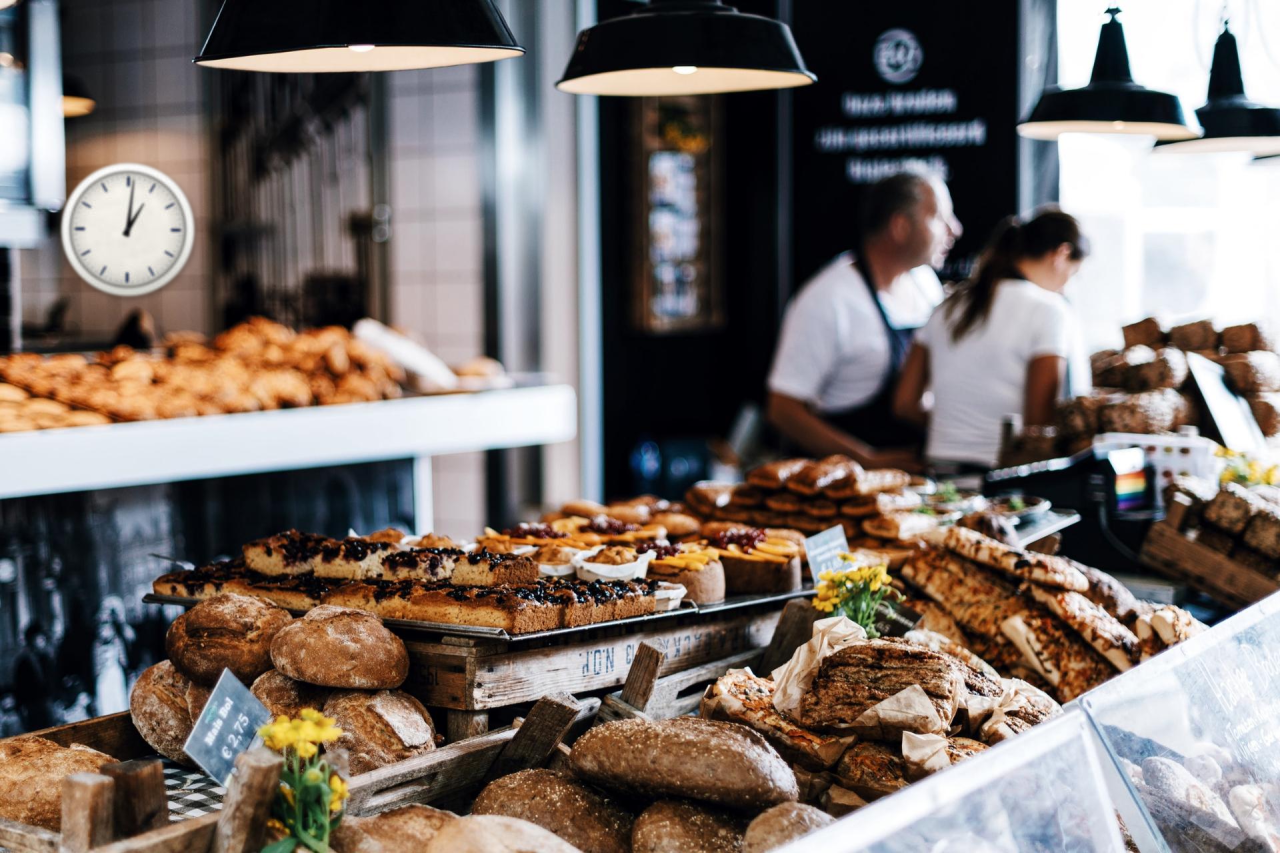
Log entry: {"hour": 1, "minute": 1}
